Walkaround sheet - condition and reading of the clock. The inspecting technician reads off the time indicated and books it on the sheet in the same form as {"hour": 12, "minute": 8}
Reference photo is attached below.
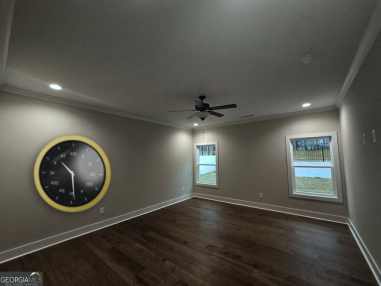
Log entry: {"hour": 10, "minute": 29}
